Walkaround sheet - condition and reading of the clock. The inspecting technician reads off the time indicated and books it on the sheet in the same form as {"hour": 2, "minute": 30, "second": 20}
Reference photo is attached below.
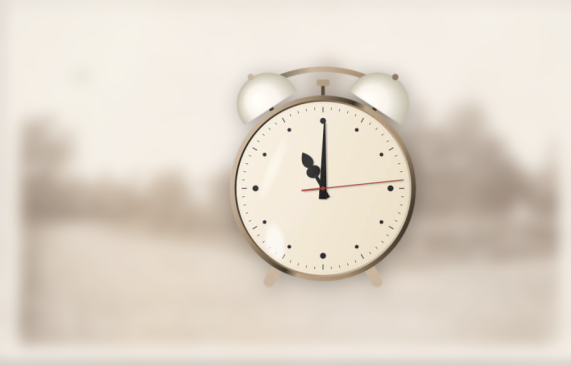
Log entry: {"hour": 11, "minute": 0, "second": 14}
